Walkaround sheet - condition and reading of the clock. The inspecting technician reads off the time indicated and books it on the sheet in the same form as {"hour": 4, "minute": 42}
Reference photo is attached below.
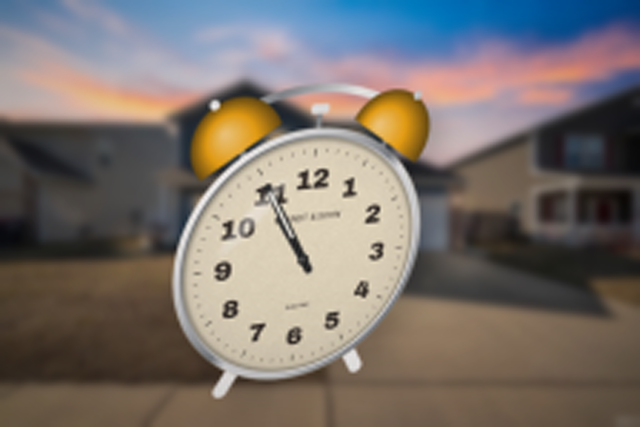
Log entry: {"hour": 10, "minute": 55}
